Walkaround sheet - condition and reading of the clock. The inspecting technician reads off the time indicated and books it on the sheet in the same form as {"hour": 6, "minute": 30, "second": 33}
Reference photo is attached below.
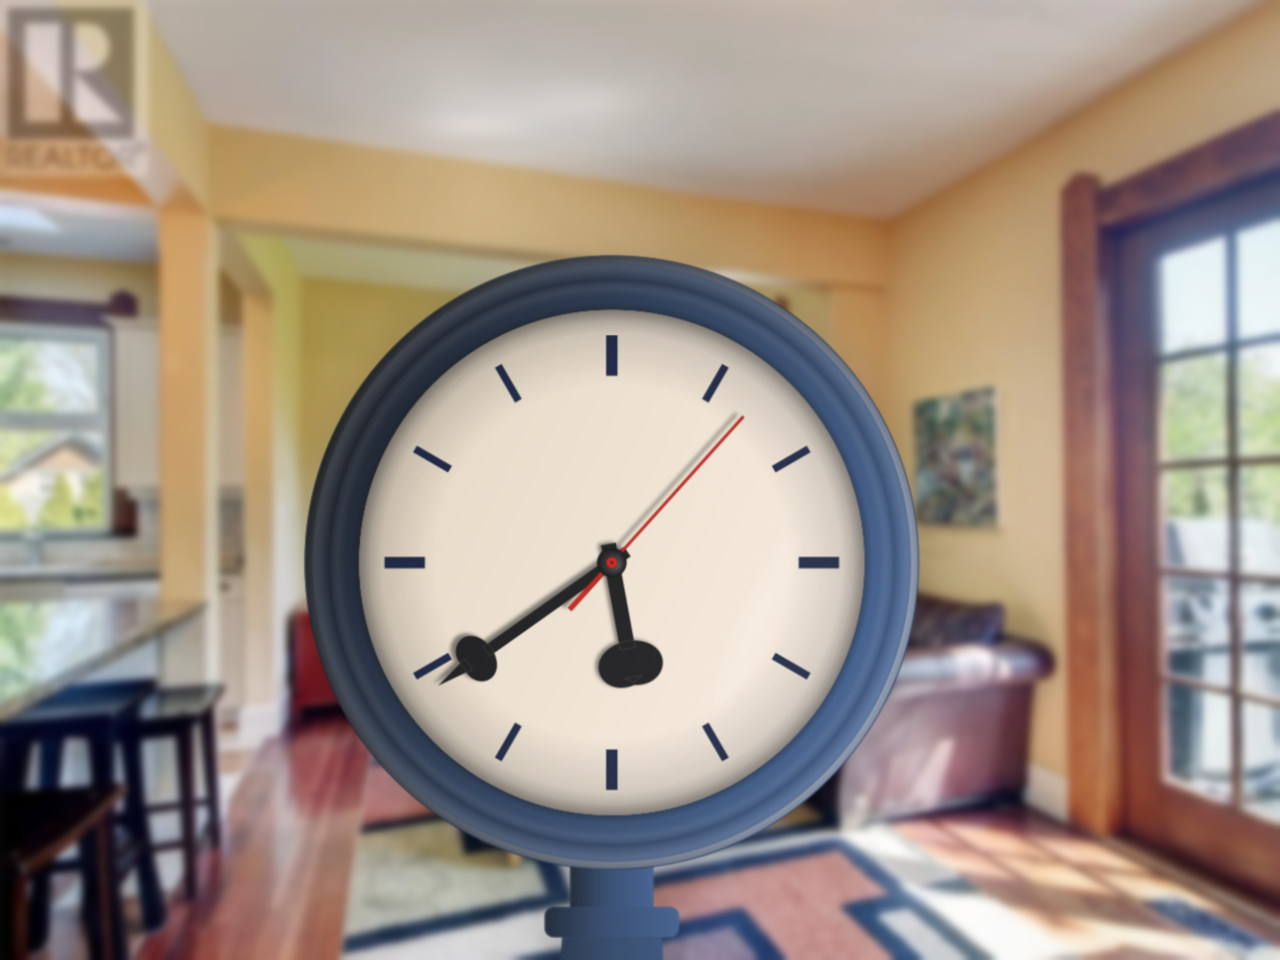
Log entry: {"hour": 5, "minute": 39, "second": 7}
